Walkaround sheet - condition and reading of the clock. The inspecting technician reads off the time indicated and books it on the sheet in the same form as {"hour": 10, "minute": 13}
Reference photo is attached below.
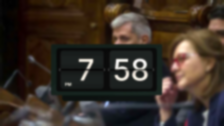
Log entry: {"hour": 7, "minute": 58}
